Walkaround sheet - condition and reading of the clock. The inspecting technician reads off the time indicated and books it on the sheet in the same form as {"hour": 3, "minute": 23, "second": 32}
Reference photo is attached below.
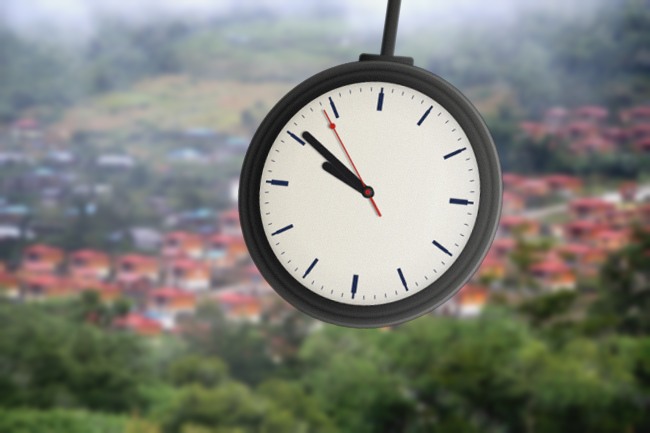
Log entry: {"hour": 9, "minute": 50, "second": 54}
